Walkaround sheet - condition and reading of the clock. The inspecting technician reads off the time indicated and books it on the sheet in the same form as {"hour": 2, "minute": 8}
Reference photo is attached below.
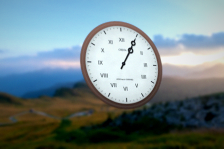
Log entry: {"hour": 1, "minute": 5}
